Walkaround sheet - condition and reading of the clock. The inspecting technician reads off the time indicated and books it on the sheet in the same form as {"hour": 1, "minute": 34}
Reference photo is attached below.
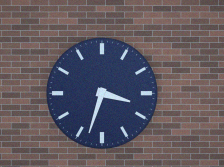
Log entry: {"hour": 3, "minute": 33}
